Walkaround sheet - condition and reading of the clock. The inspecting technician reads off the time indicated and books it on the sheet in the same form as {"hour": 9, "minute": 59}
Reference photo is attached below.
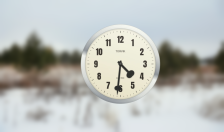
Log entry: {"hour": 4, "minute": 31}
